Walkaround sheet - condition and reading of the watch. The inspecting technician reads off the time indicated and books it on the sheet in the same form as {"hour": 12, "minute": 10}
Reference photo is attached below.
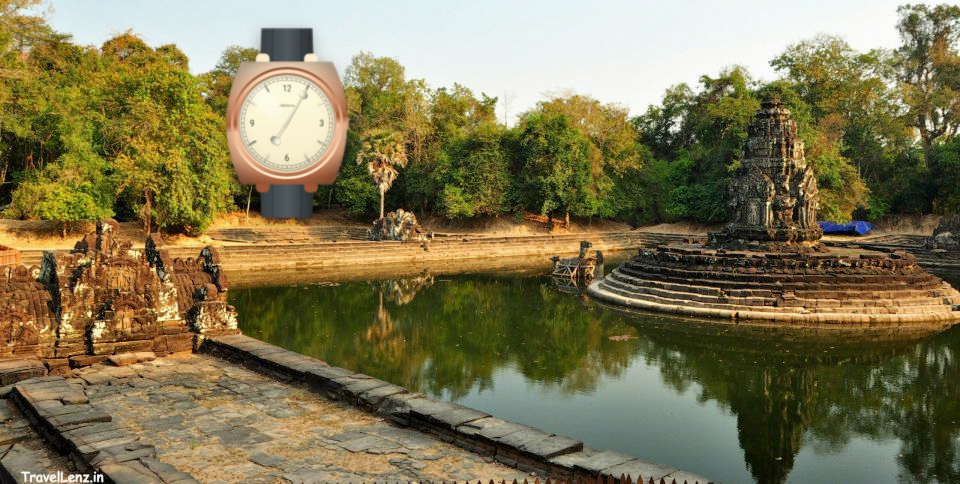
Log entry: {"hour": 7, "minute": 5}
